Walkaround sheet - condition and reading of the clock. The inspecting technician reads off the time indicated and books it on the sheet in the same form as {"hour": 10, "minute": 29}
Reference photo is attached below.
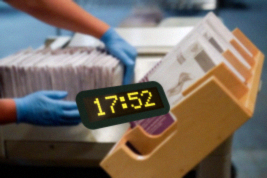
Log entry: {"hour": 17, "minute": 52}
